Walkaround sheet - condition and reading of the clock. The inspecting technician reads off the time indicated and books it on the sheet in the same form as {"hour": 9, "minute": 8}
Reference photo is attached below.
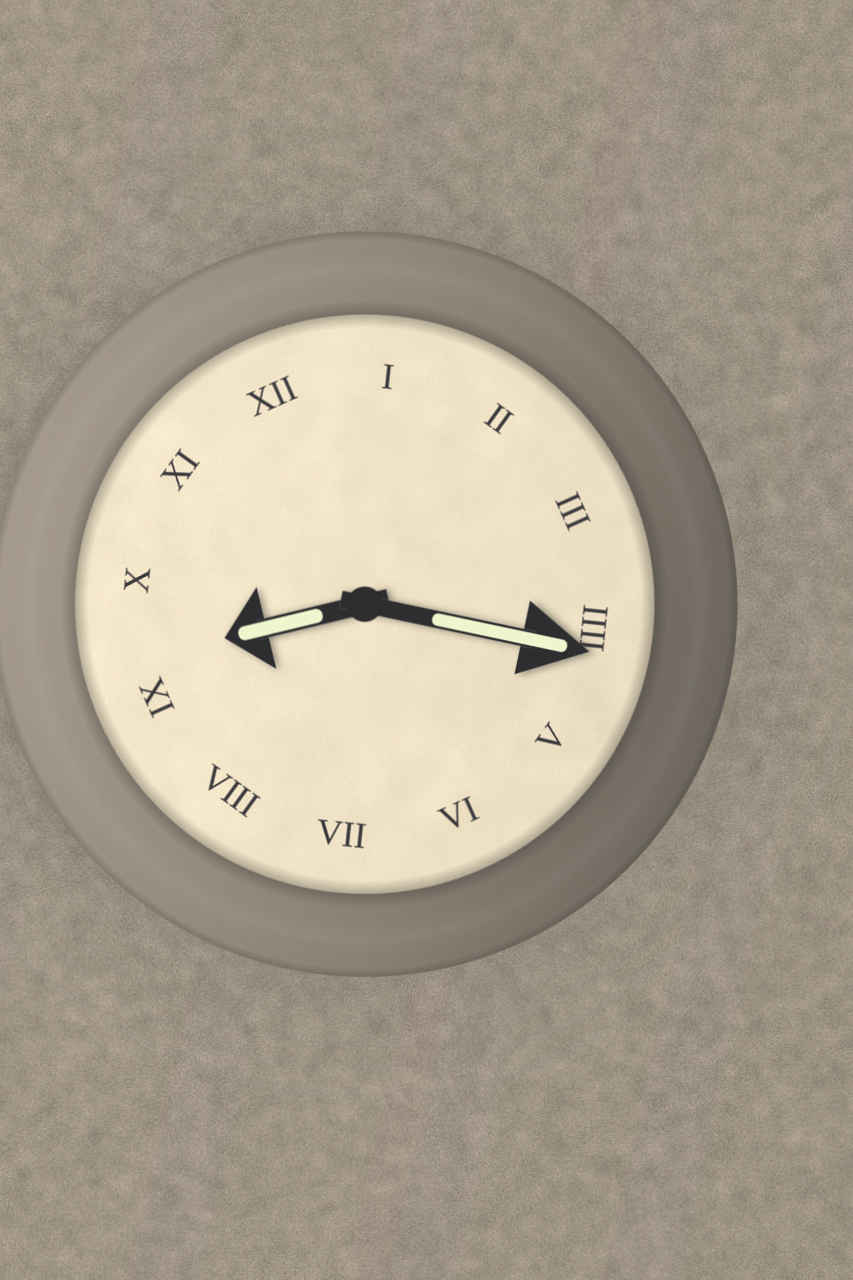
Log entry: {"hour": 9, "minute": 21}
